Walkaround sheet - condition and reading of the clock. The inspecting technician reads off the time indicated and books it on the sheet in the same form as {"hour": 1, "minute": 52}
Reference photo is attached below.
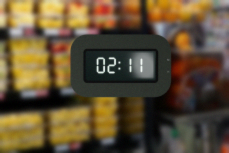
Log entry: {"hour": 2, "minute": 11}
